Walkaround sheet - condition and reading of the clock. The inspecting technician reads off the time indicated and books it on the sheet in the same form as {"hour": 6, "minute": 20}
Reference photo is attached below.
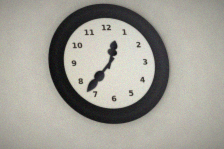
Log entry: {"hour": 12, "minute": 37}
